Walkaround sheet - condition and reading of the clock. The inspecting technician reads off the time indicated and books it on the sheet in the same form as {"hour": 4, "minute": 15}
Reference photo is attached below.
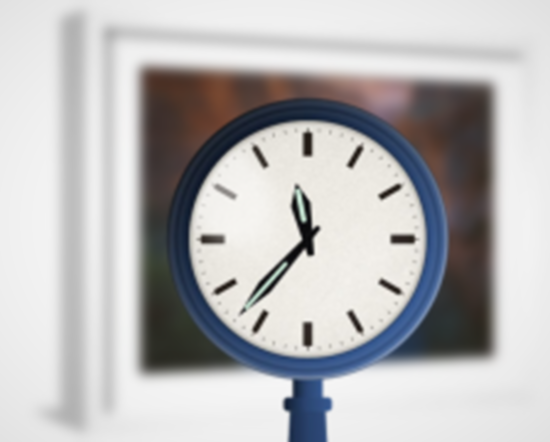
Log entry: {"hour": 11, "minute": 37}
